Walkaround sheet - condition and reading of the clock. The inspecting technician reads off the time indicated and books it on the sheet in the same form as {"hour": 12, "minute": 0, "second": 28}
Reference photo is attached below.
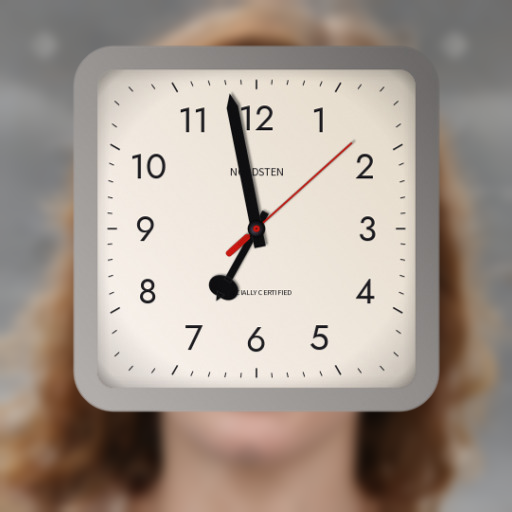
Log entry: {"hour": 6, "minute": 58, "second": 8}
